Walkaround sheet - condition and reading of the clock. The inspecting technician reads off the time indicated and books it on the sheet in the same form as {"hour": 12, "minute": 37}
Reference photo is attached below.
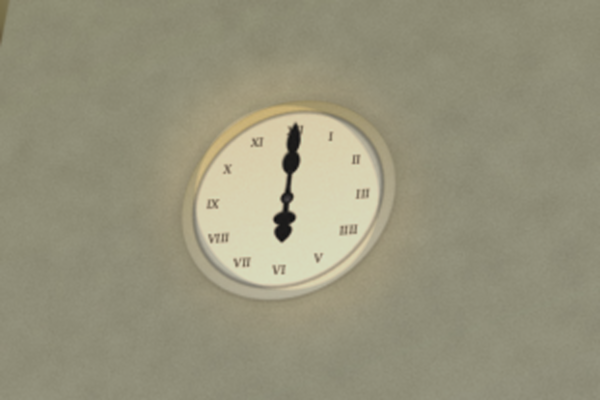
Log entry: {"hour": 6, "minute": 0}
